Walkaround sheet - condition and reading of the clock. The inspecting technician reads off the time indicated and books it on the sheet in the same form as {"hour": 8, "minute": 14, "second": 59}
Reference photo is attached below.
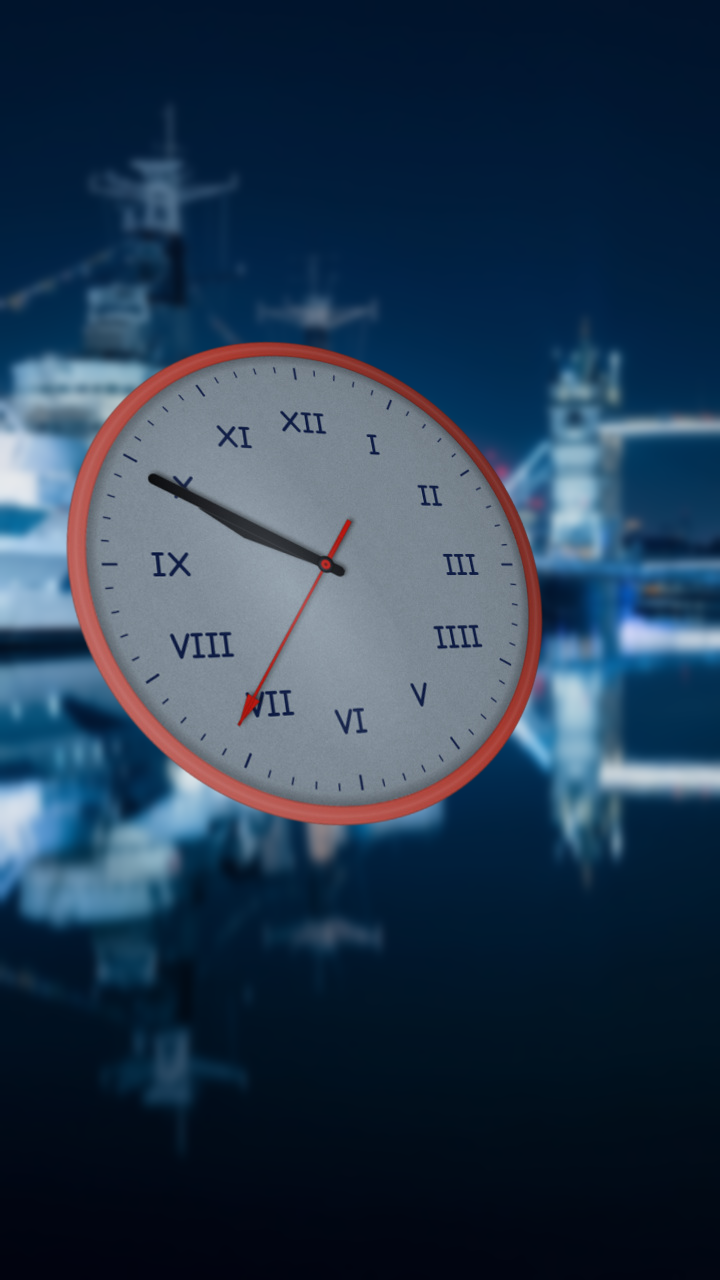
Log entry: {"hour": 9, "minute": 49, "second": 36}
